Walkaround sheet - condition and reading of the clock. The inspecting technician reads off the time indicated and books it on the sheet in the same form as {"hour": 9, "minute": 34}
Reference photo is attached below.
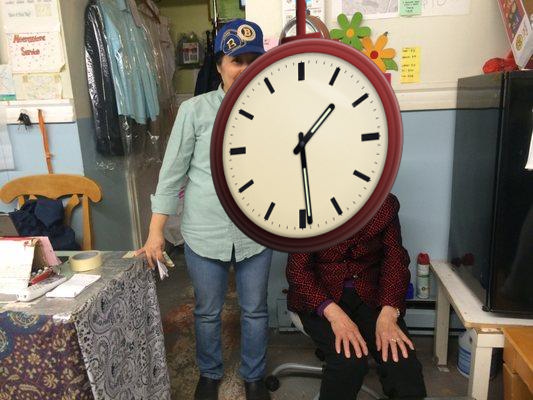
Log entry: {"hour": 1, "minute": 29}
